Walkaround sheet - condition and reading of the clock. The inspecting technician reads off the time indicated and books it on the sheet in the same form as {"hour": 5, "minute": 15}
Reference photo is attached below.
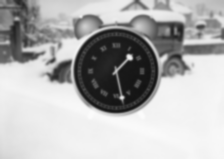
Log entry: {"hour": 1, "minute": 28}
